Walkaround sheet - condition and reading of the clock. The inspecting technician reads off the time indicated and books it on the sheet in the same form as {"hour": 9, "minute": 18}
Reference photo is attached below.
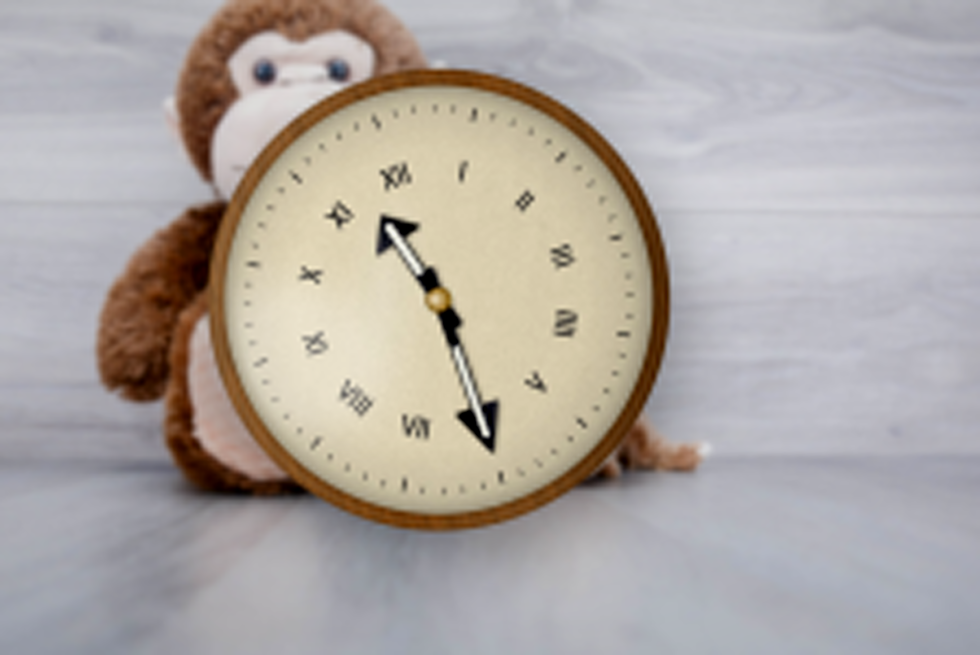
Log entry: {"hour": 11, "minute": 30}
